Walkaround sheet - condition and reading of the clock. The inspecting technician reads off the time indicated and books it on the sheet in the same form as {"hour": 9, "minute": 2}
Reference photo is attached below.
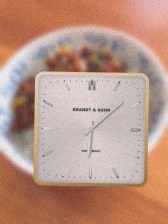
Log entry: {"hour": 6, "minute": 8}
